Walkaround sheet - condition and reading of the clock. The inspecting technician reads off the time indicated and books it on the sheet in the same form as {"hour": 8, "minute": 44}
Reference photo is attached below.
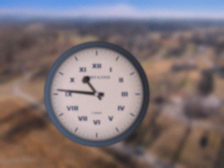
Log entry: {"hour": 10, "minute": 46}
